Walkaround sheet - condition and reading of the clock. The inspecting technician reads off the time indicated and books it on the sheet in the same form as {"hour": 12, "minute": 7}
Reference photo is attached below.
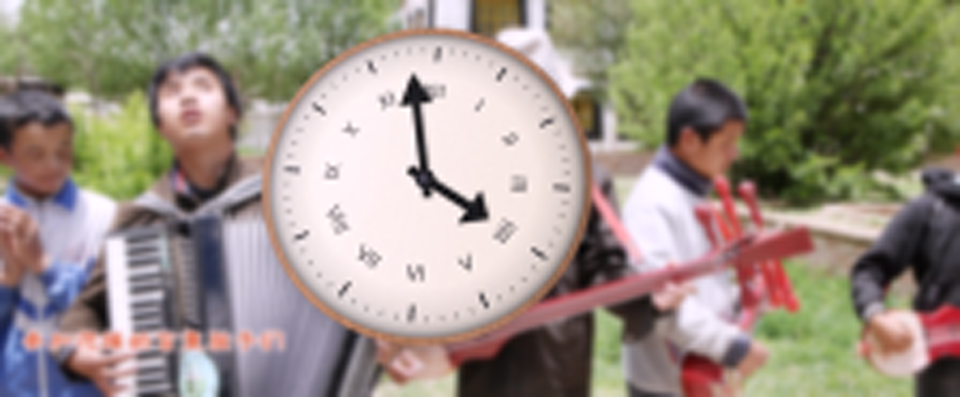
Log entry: {"hour": 3, "minute": 58}
